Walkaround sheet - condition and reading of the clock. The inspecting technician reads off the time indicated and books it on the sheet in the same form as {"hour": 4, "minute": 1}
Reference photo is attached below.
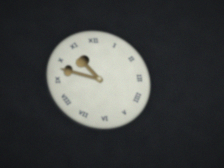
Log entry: {"hour": 10, "minute": 48}
